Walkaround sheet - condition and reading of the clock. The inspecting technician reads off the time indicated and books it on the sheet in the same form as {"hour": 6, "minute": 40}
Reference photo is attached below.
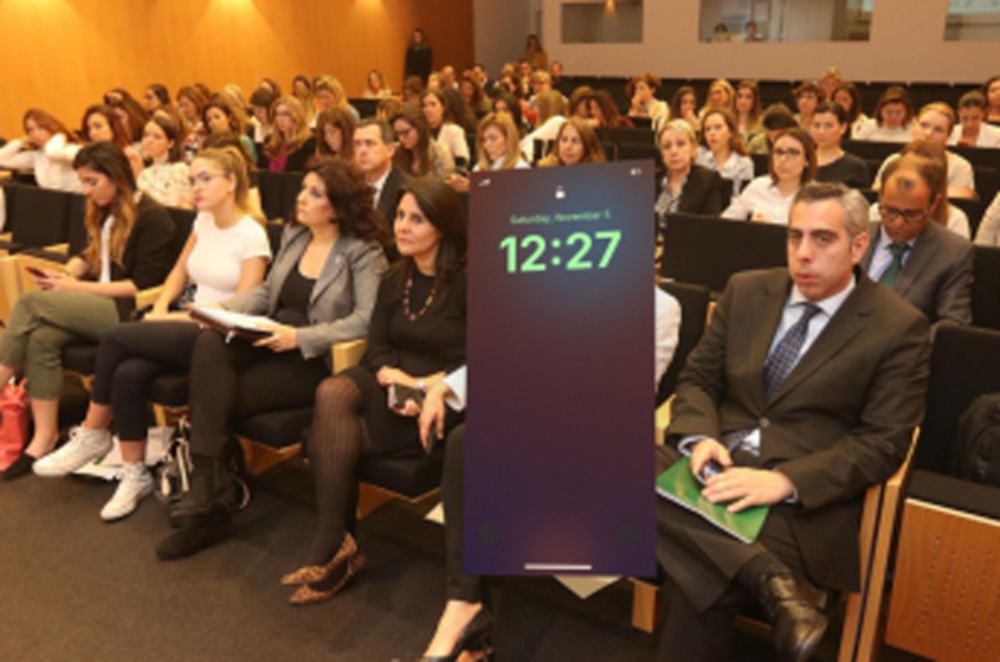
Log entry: {"hour": 12, "minute": 27}
